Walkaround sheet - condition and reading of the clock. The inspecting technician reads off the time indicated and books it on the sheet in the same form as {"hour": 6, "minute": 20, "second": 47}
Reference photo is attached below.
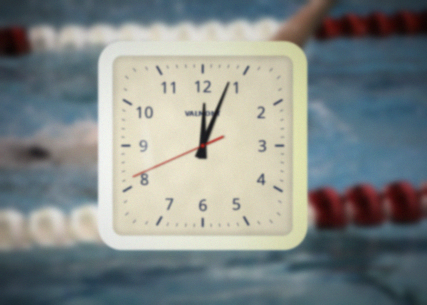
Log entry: {"hour": 12, "minute": 3, "second": 41}
